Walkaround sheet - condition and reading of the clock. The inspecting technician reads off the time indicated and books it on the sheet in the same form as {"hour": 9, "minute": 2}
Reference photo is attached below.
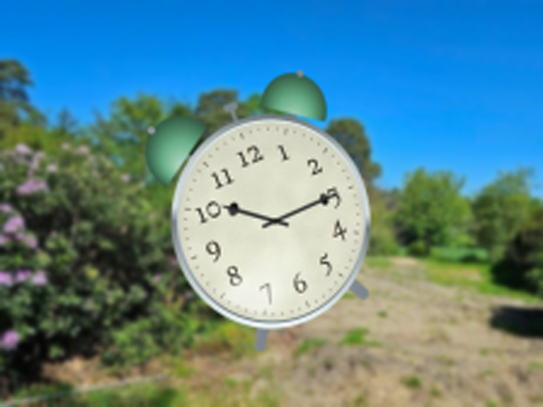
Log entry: {"hour": 10, "minute": 15}
